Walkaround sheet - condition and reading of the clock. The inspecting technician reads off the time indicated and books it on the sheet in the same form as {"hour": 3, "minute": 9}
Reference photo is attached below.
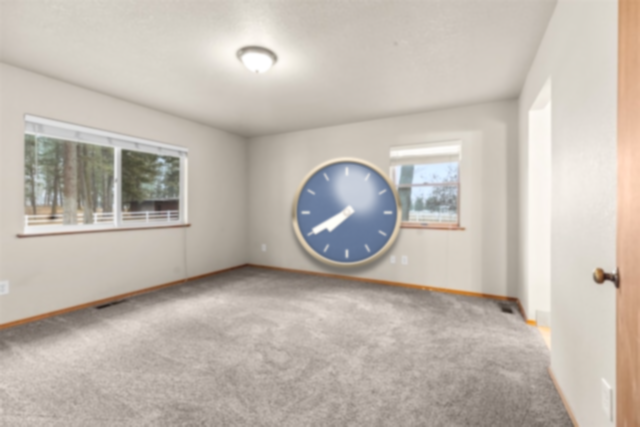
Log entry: {"hour": 7, "minute": 40}
